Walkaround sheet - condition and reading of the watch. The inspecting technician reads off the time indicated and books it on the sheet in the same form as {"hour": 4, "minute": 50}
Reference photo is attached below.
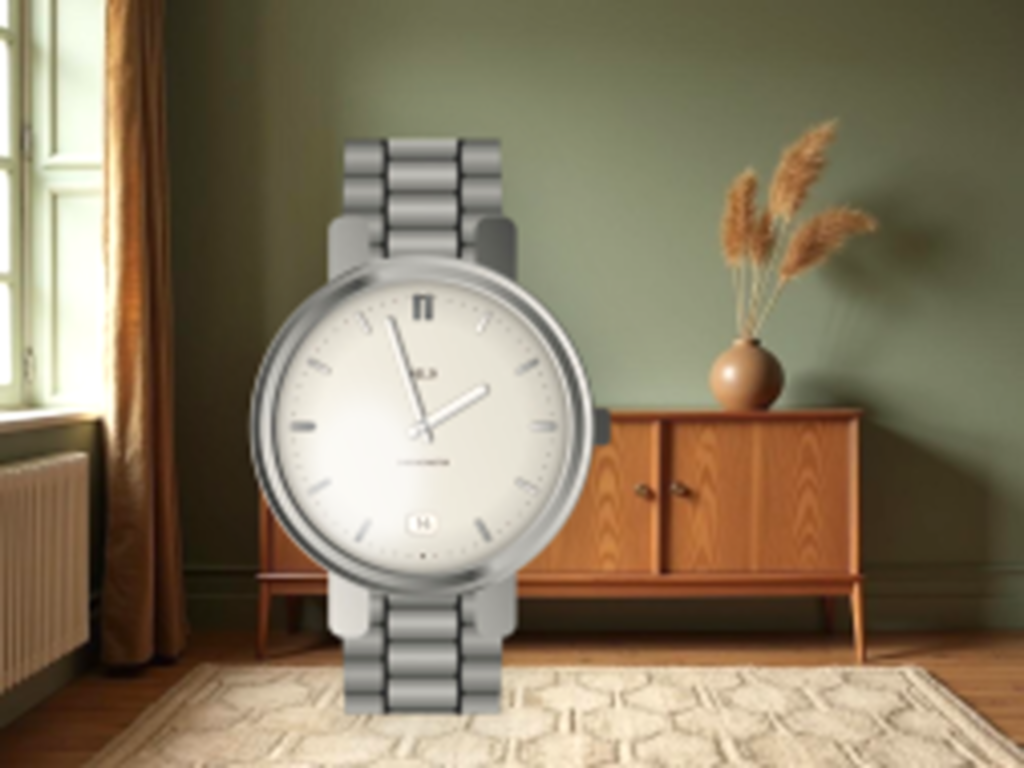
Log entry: {"hour": 1, "minute": 57}
